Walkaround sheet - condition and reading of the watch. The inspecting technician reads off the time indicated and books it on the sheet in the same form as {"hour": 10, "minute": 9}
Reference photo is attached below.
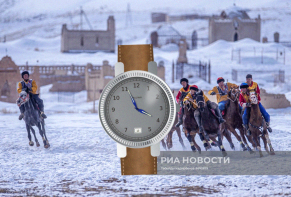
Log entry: {"hour": 3, "minute": 56}
